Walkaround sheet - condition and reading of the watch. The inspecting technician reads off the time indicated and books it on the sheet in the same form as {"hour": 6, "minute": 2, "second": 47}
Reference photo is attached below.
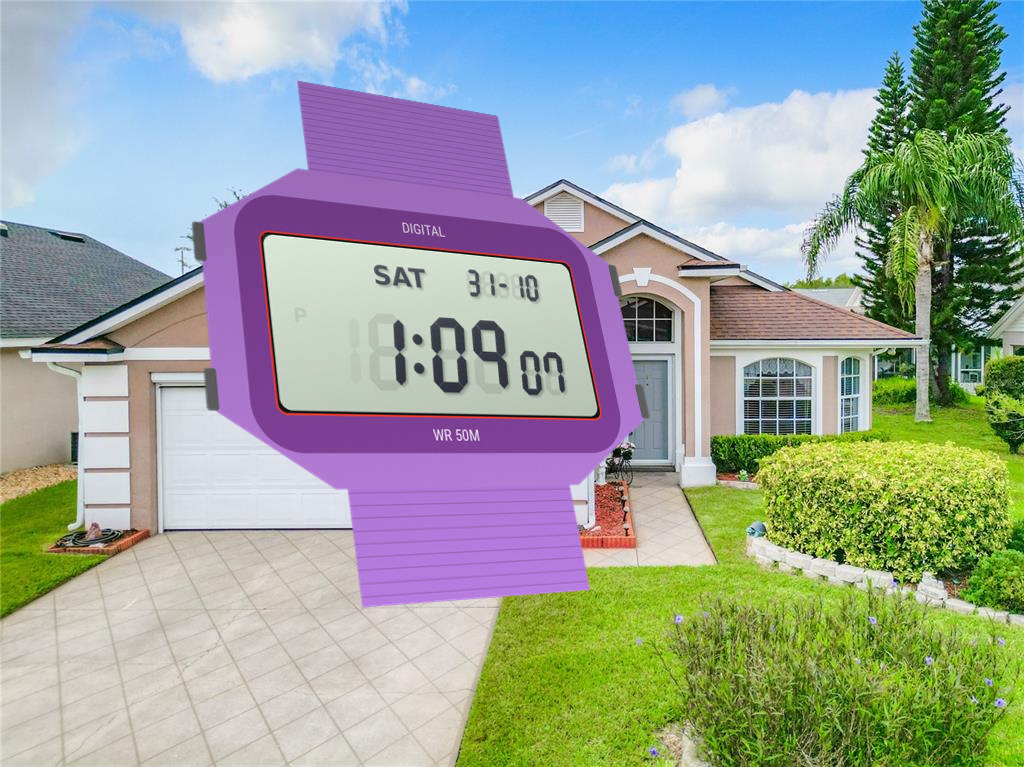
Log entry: {"hour": 1, "minute": 9, "second": 7}
